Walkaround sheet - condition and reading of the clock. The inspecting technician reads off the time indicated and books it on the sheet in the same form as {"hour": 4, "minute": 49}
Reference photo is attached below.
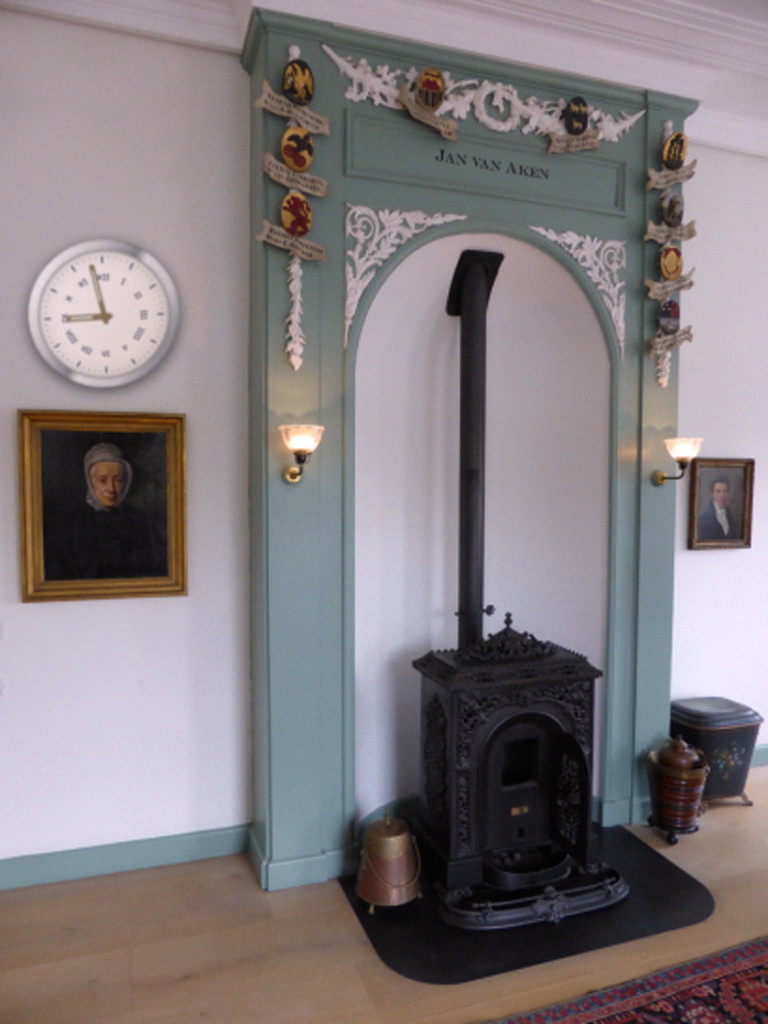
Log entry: {"hour": 8, "minute": 58}
